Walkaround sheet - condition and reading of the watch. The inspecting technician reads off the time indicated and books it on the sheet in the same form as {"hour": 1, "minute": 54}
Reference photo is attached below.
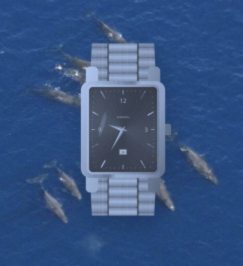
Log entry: {"hour": 9, "minute": 35}
